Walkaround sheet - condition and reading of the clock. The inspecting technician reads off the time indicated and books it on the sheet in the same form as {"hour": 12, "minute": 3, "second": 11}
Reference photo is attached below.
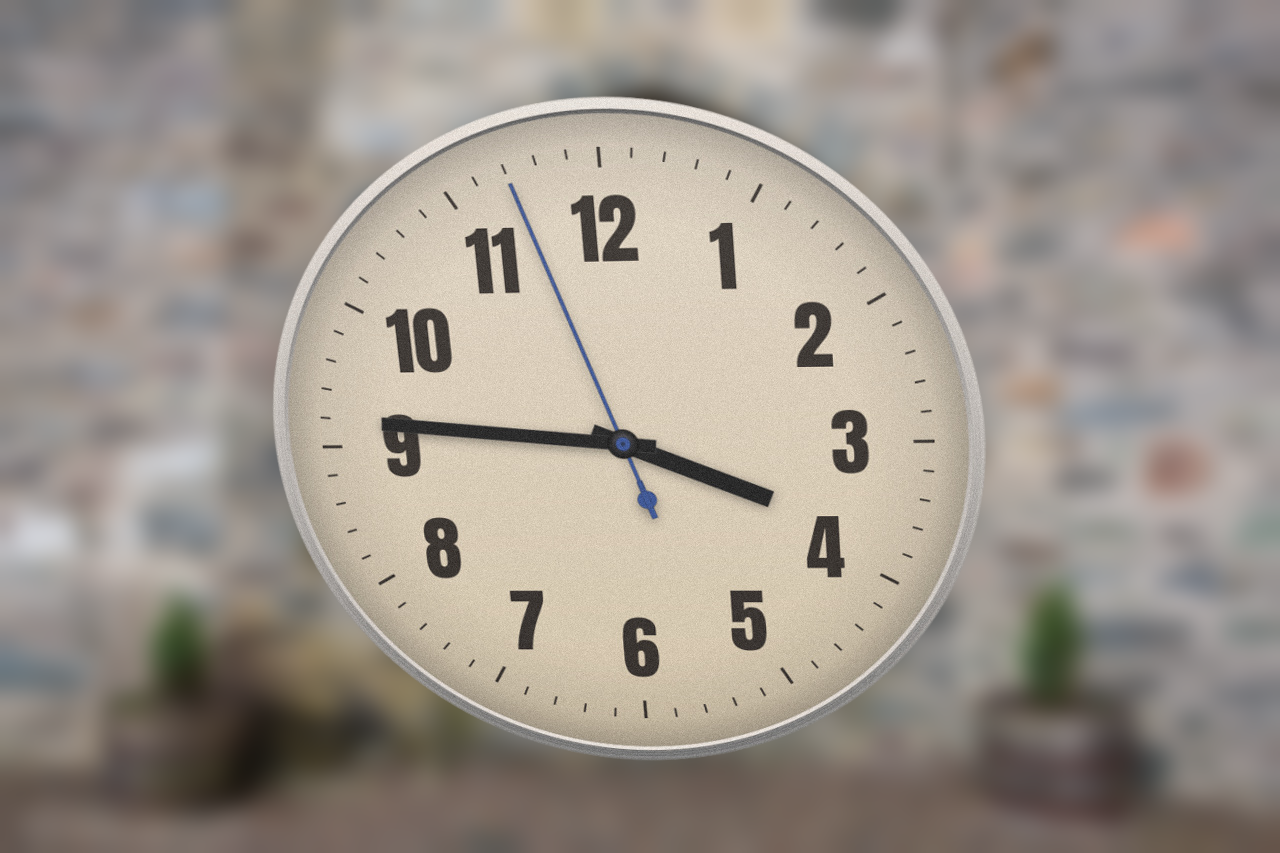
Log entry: {"hour": 3, "minute": 45, "second": 57}
